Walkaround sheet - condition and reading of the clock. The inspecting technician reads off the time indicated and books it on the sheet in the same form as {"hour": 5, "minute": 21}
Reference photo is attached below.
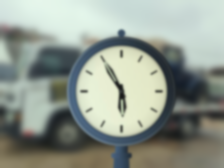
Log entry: {"hour": 5, "minute": 55}
